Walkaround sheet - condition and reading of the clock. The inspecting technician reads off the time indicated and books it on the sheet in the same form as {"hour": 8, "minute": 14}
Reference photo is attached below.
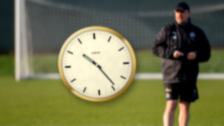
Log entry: {"hour": 10, "minute": 24}
